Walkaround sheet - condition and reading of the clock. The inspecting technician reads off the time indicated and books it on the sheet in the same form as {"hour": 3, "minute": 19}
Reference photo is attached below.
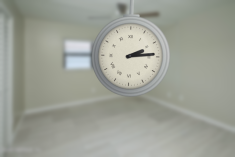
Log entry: {"hour": 2, "minute": 14}
